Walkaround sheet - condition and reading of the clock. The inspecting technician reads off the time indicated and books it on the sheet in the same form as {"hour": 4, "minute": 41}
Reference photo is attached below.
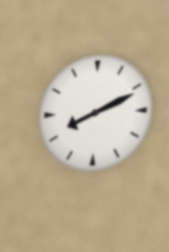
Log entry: {"hour": 8, "minute": 11}
